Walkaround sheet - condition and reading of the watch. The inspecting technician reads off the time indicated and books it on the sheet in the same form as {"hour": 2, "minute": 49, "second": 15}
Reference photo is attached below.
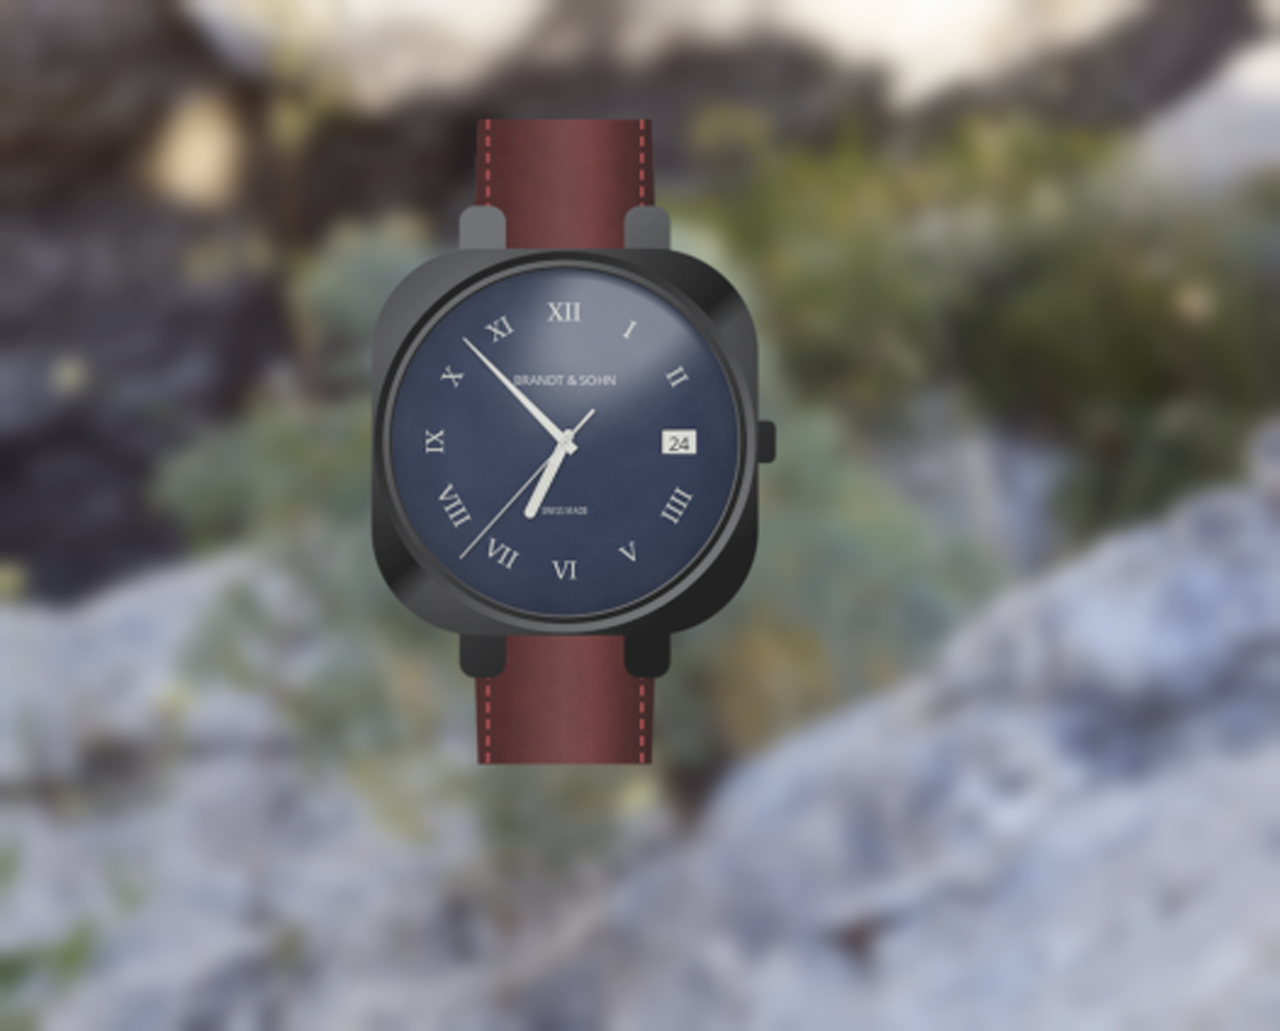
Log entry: {"hour": 6, "minute": 52, "second": 37}
